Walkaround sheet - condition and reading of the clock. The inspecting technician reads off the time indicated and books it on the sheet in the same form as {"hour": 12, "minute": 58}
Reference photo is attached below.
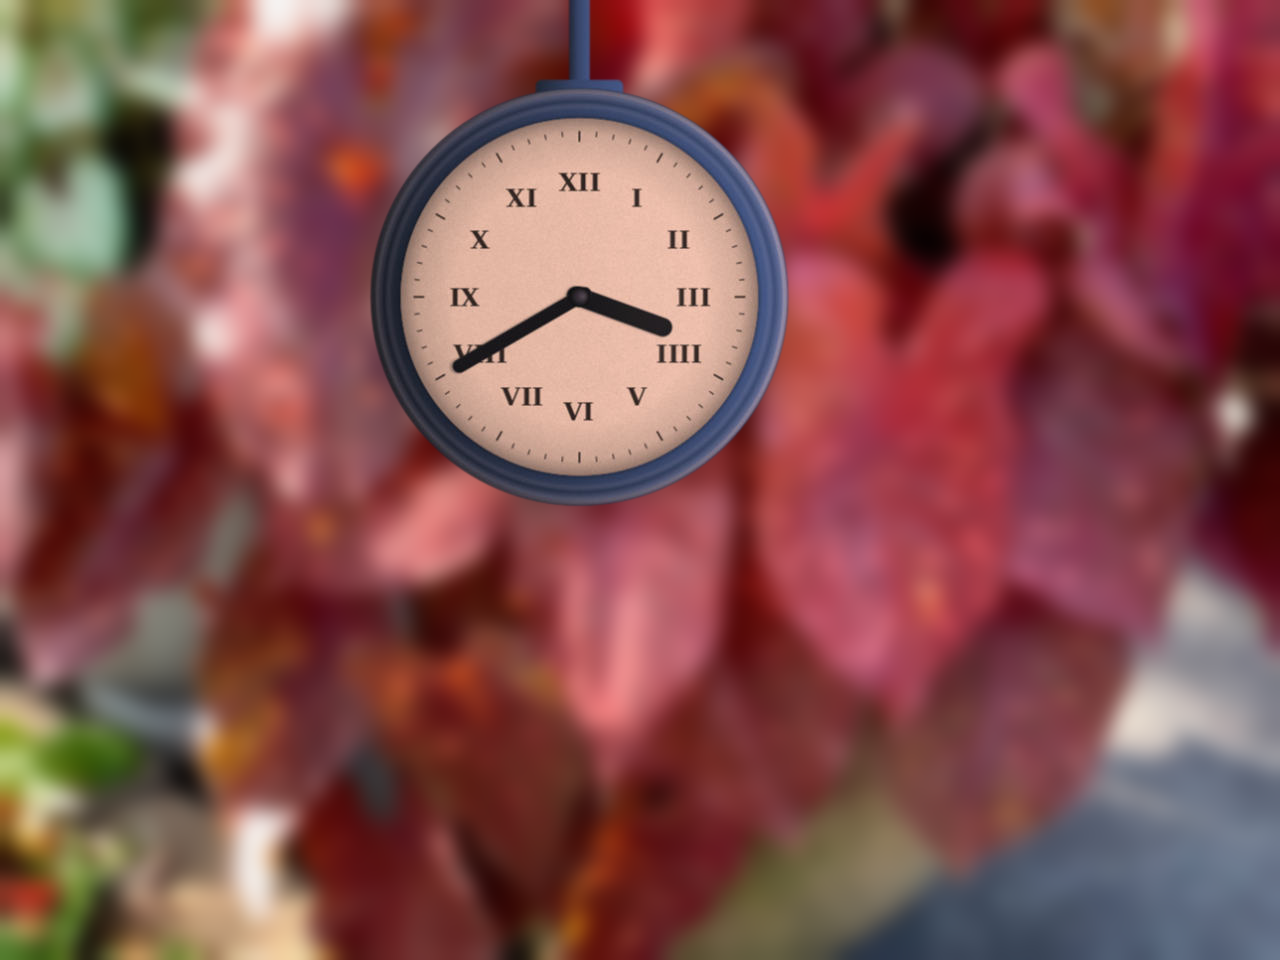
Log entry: {"hour": 3, "minute": 40}
